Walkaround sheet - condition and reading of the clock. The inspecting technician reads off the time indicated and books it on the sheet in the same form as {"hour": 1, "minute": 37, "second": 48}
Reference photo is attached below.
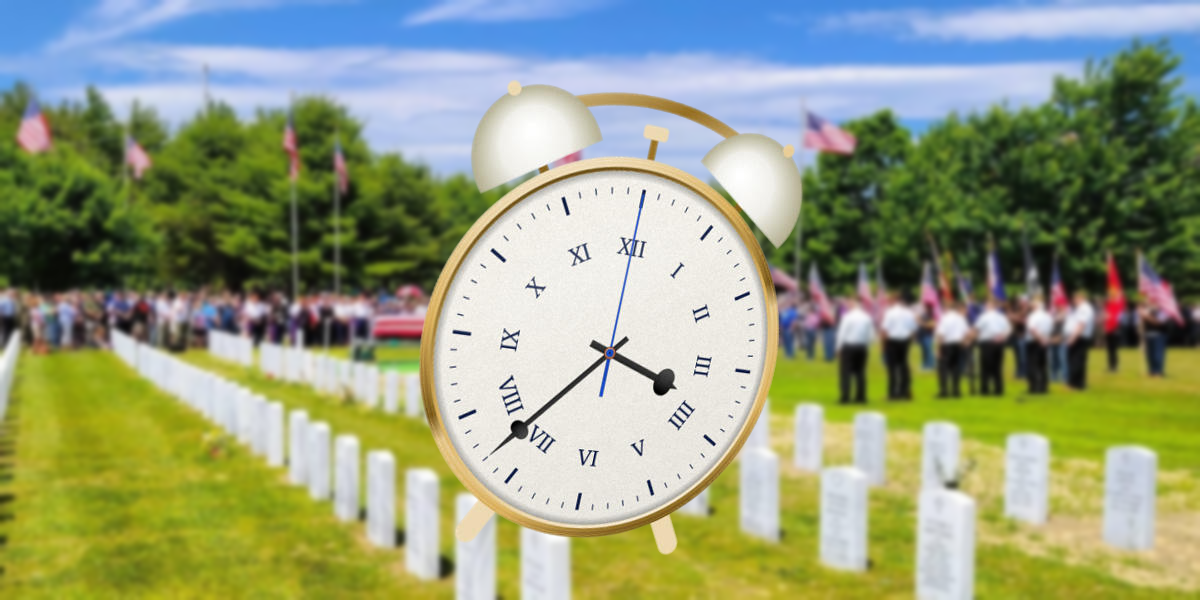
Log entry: {"hour": 3, "minute": 37, "second": 0}
